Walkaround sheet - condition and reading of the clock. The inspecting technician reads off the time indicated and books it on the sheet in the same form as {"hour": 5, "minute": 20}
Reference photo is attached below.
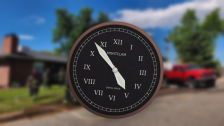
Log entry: {"hour": 4, "minute": 53}
